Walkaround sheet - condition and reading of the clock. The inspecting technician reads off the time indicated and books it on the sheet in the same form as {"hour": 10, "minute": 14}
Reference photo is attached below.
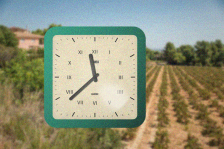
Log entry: {"hour": 11, "minute": 38}
